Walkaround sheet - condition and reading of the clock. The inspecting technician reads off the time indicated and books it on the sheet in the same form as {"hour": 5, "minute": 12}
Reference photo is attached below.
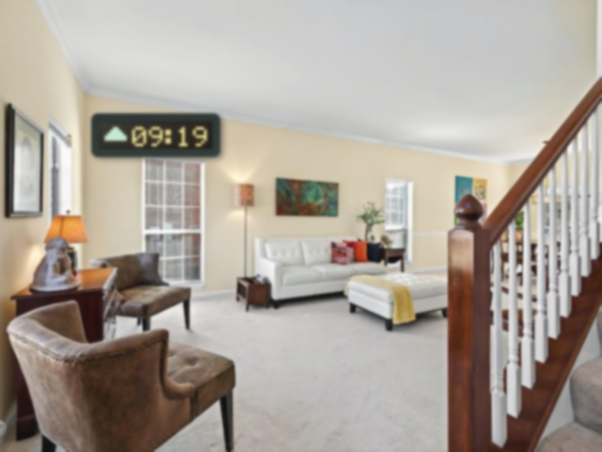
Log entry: {"hour": 9, "minute": 19}
